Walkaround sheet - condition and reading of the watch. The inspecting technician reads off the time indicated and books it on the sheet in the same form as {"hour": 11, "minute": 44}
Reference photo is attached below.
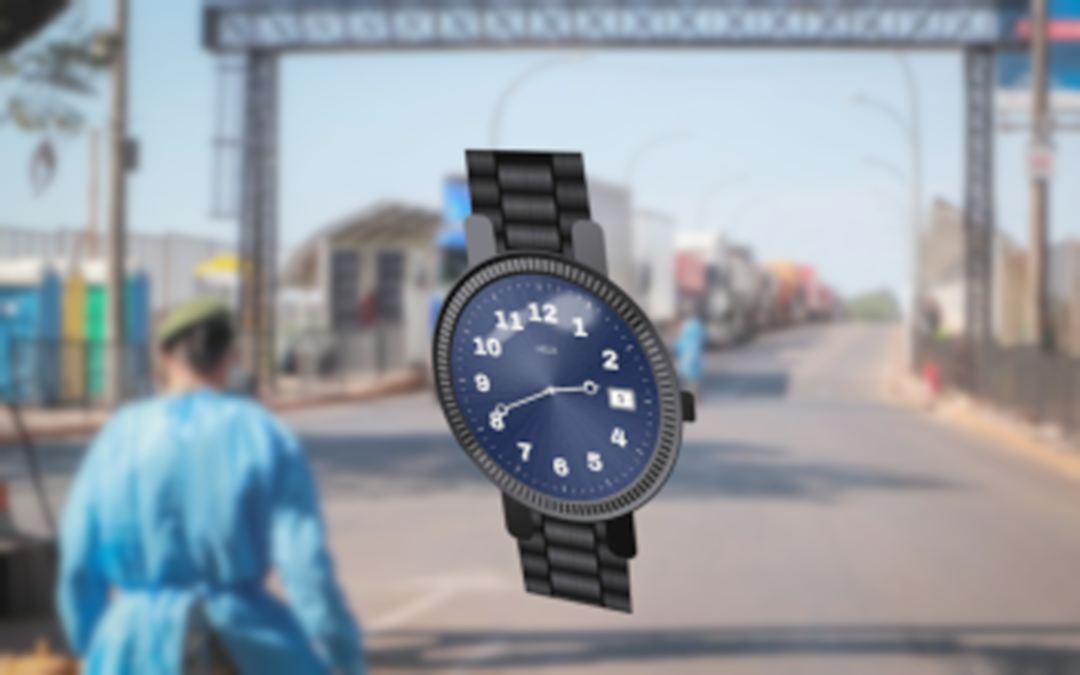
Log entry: {"hour": 2, "minute": 41}
